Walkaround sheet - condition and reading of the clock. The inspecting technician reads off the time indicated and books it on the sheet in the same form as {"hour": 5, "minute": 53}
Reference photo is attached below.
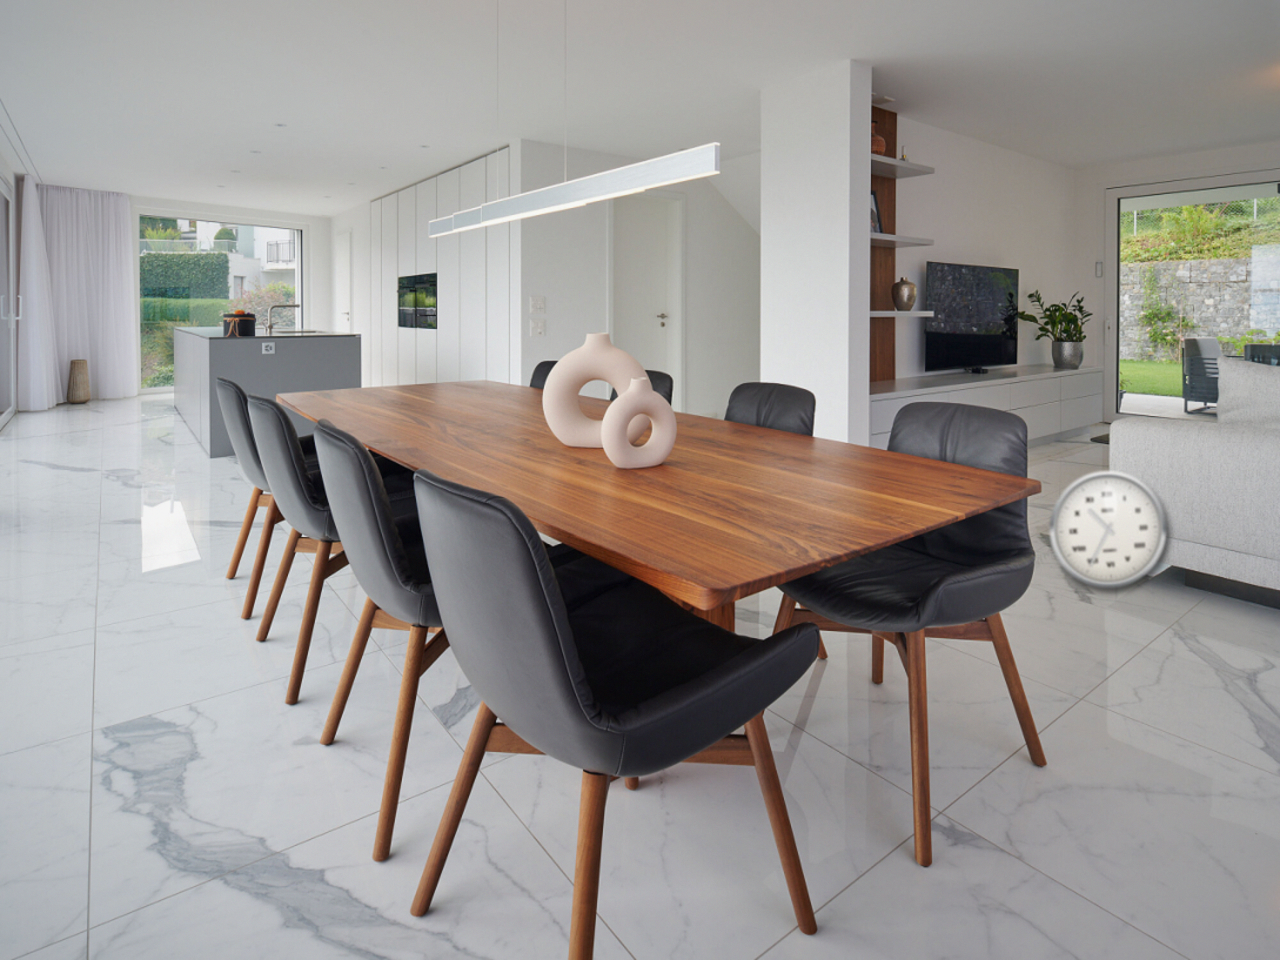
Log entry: {"hour": 10, "minute": 35}
